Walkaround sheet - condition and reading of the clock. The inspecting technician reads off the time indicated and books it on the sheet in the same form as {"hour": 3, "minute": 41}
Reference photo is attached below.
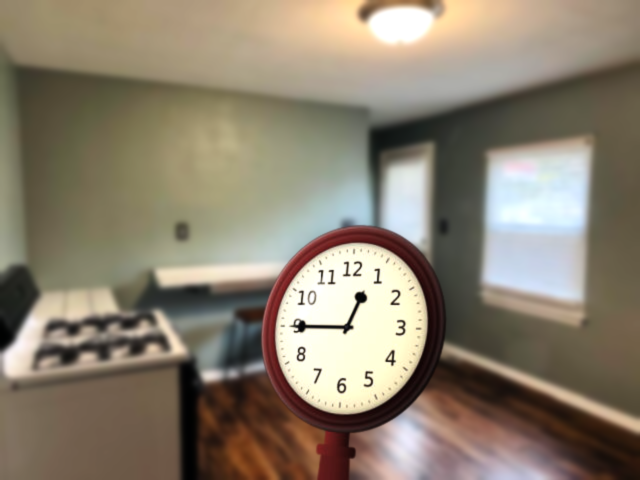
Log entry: {"hour": 12, "minute": 45}
